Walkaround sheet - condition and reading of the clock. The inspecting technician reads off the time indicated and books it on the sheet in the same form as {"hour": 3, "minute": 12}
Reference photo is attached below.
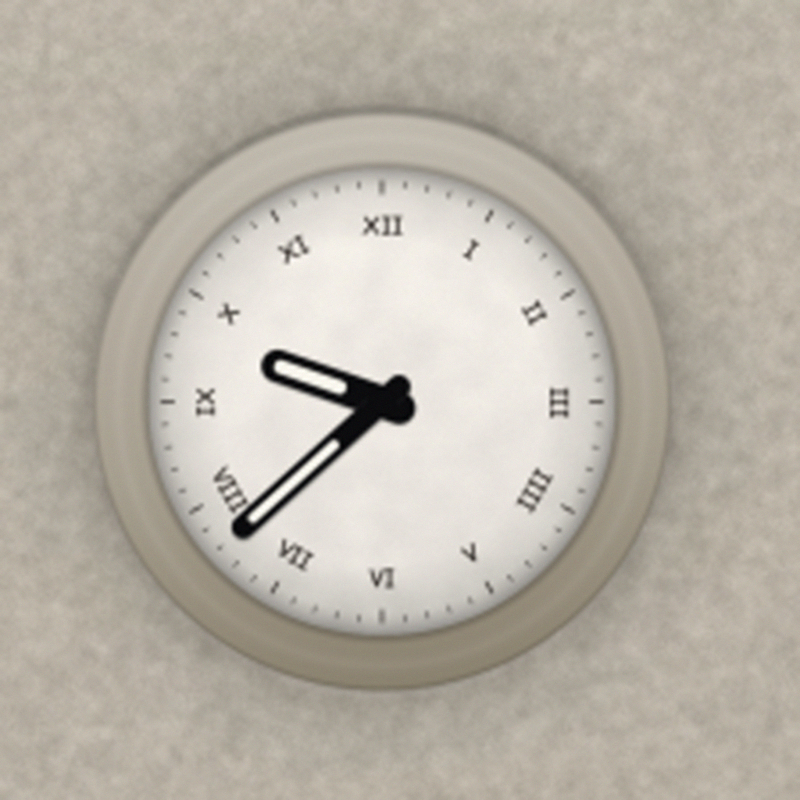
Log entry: {"hour": 9, "minute": 38}
